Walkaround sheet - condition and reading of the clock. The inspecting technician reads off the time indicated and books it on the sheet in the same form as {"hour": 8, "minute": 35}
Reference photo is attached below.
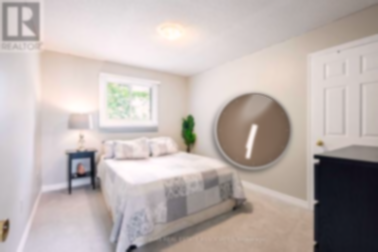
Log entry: {"hour": 6, "minute": 32}
